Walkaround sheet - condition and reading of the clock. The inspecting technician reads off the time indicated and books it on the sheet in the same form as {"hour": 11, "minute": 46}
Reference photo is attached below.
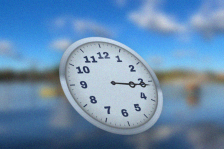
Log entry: {"hour": 3, "minute": 16}
